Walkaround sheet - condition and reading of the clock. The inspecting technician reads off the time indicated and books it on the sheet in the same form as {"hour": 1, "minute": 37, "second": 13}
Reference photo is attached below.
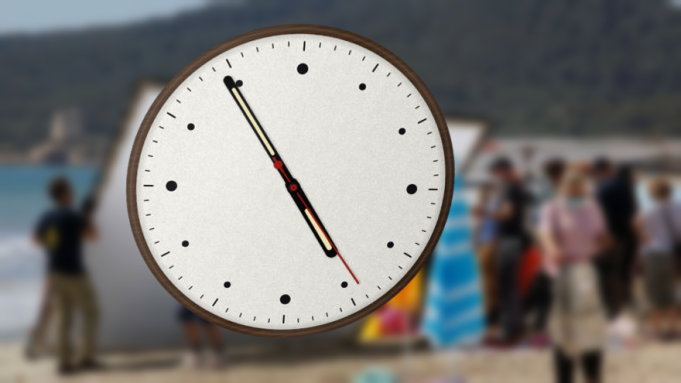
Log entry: {"hour": 4, "minute": 54, "second": 24}
